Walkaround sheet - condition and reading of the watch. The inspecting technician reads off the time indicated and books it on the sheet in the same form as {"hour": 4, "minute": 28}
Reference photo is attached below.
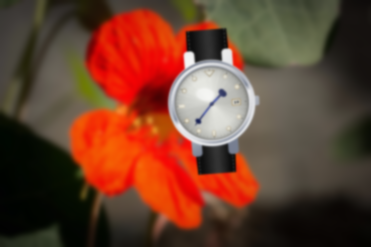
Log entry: {"hour": 1, "minute": 37}
